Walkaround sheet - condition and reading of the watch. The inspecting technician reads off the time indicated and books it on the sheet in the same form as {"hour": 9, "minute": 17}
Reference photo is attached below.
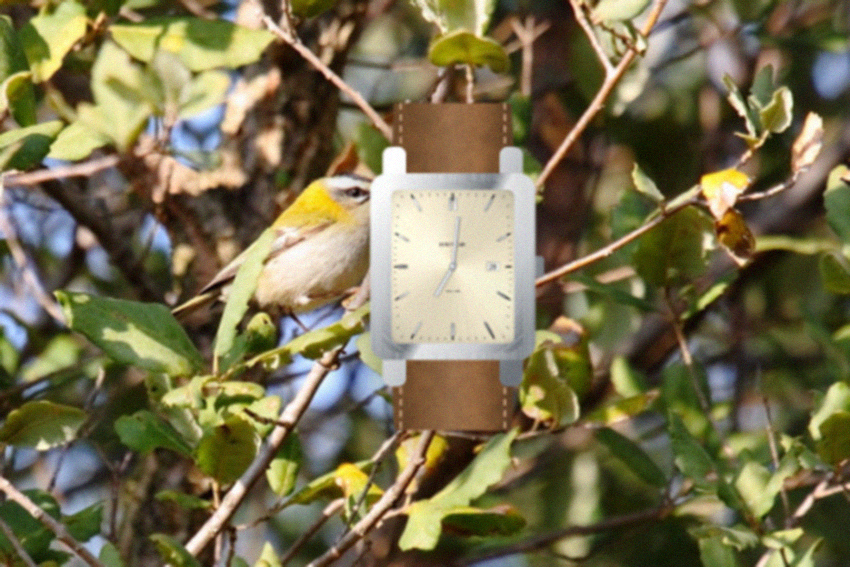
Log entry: {"hour": 7, "minute": 1}
